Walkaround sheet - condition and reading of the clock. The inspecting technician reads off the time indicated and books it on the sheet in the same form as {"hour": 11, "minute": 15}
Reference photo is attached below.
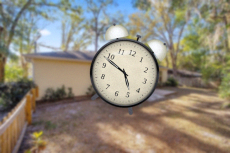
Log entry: {"hour": 4, "minute": 48}
